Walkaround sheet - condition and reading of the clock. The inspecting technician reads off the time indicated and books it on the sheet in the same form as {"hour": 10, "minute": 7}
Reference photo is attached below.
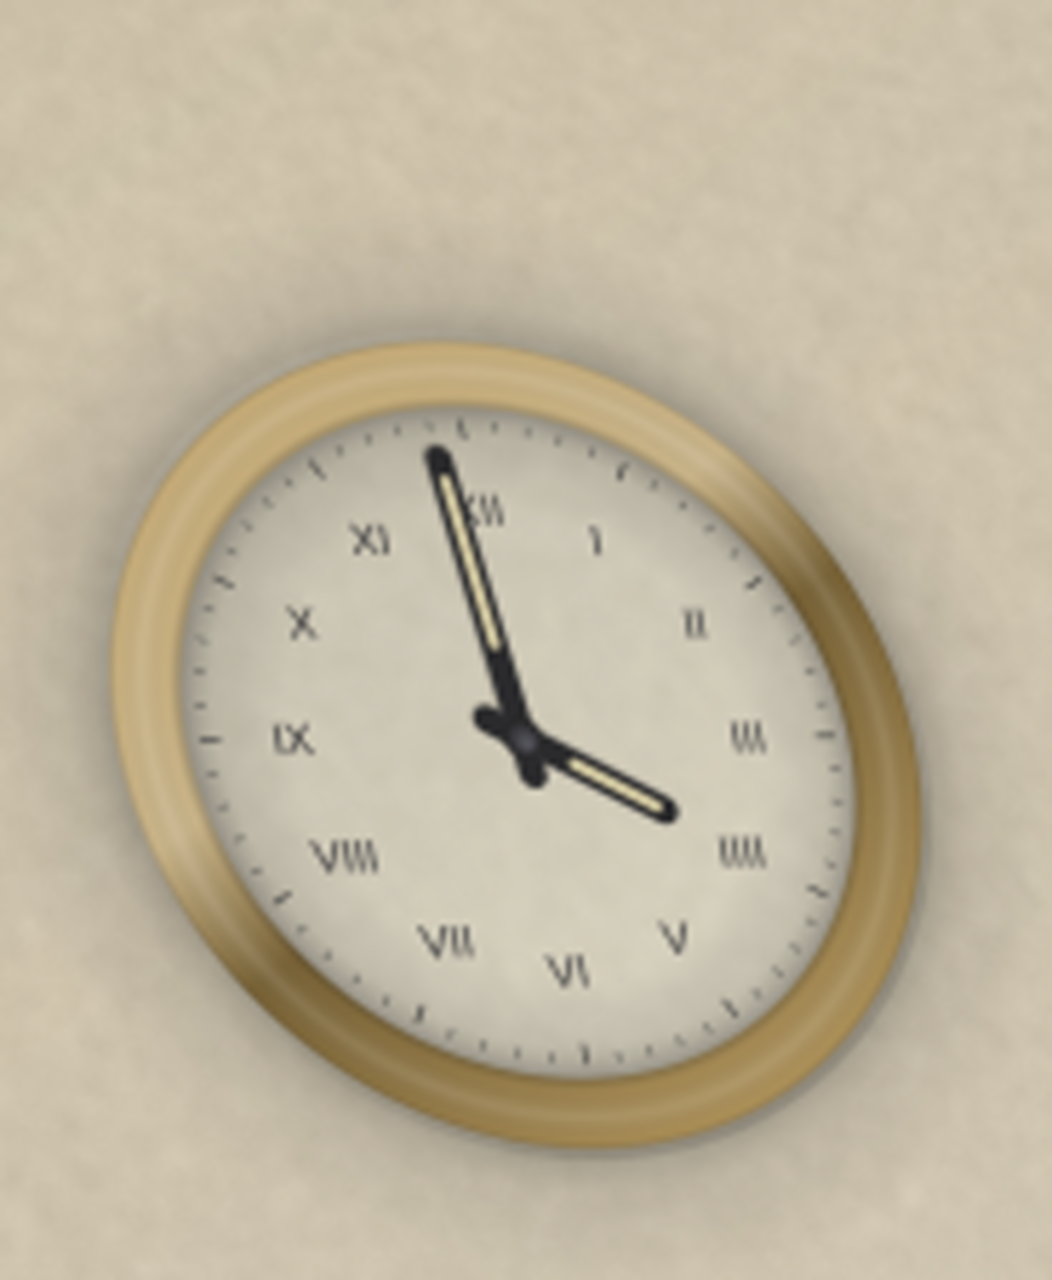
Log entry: {"hour": 3, "minute": 59}
